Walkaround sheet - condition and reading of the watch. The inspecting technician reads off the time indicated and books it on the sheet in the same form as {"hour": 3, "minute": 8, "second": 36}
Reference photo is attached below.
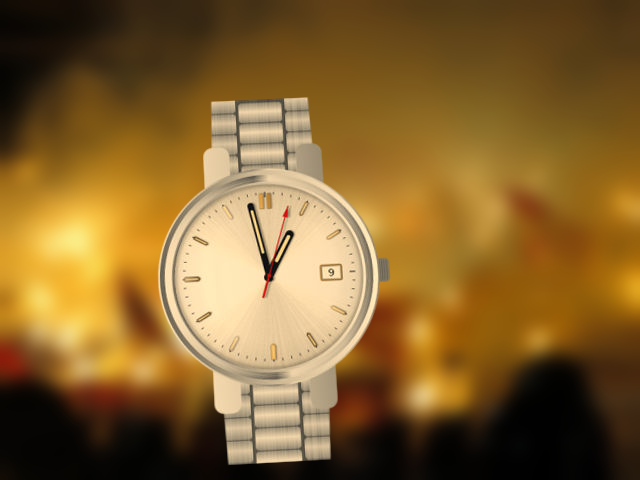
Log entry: {"hour": 12, "minute": 58, "second": 3}
